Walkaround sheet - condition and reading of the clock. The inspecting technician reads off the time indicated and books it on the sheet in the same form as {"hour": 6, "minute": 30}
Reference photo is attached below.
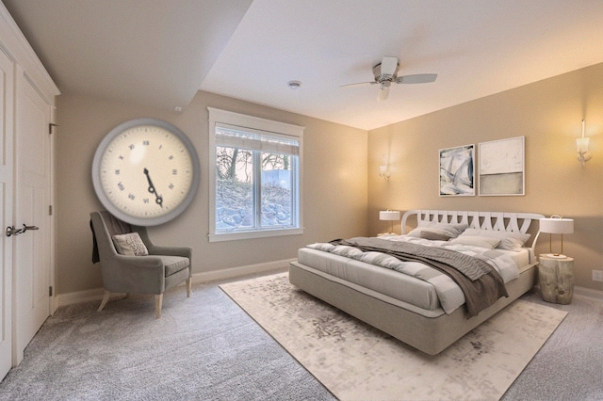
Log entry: {"hour": 5, "minute": 26}
